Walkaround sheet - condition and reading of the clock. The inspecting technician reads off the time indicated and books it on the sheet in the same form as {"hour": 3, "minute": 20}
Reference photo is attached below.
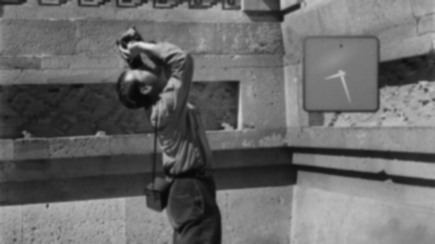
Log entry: {"hour": 8, "minute": 27}
